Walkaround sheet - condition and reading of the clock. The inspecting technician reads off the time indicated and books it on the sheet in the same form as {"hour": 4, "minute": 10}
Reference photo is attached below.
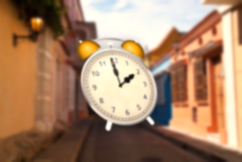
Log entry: {"hour": 1, "minute": 59}
